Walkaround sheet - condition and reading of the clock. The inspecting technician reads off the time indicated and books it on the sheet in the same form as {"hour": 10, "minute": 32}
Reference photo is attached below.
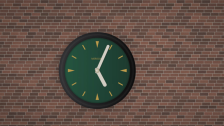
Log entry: {"hour": 5, "minute": 4}
